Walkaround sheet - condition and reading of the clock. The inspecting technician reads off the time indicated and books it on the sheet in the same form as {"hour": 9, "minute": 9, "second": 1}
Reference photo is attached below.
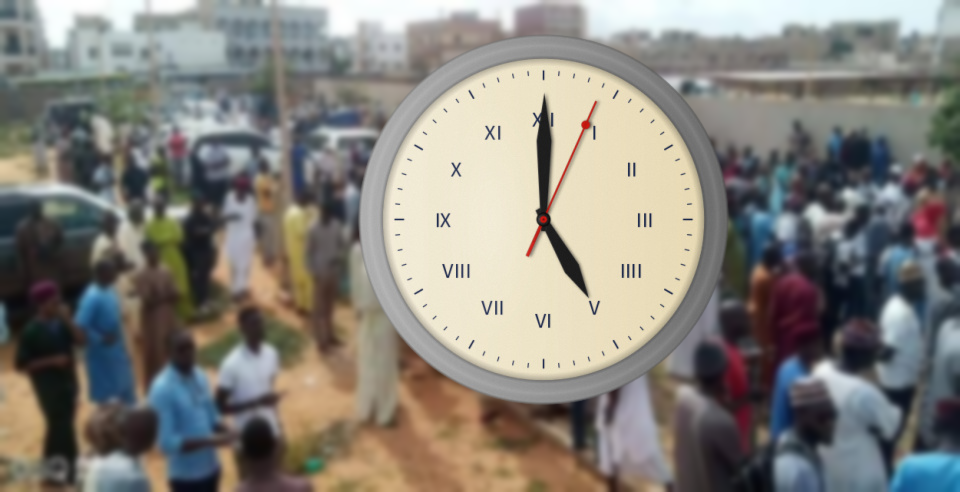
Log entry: {"hour": 5, "minute": 0, "second": 4}
